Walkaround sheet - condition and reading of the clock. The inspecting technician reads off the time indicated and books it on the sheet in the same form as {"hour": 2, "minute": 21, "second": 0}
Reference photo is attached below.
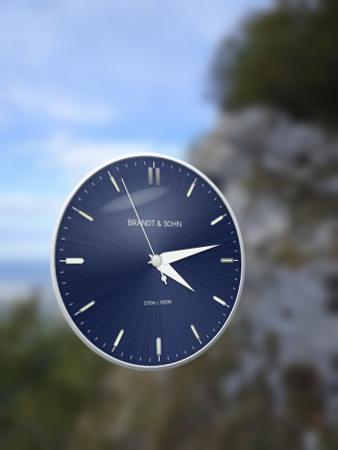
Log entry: {"hour": 4, "minute": 12, "second": 56}
